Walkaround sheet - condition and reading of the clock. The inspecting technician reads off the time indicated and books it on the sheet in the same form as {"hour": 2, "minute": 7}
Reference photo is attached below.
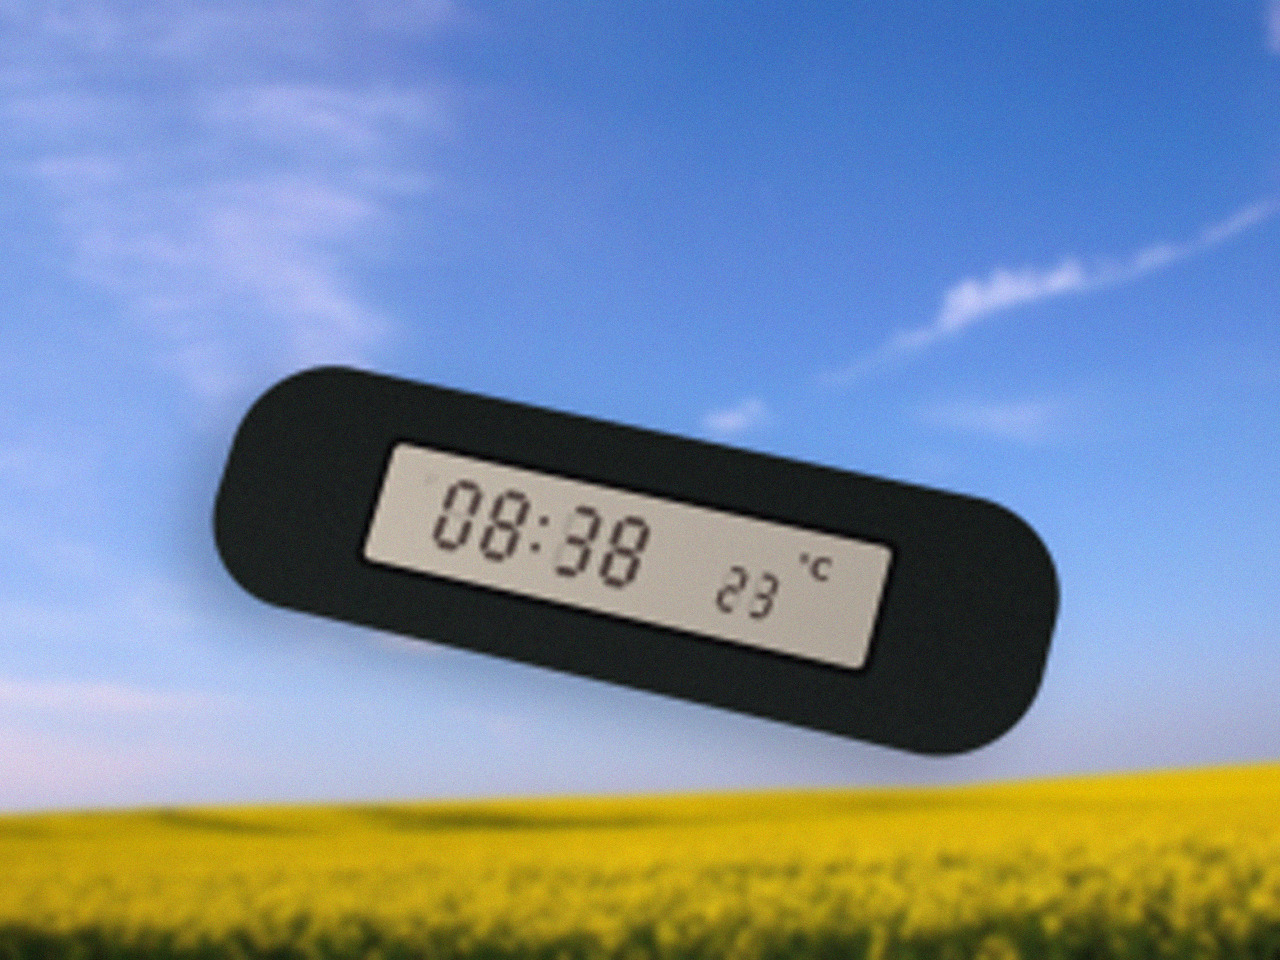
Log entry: {"hour": 8, "minute": 38}
